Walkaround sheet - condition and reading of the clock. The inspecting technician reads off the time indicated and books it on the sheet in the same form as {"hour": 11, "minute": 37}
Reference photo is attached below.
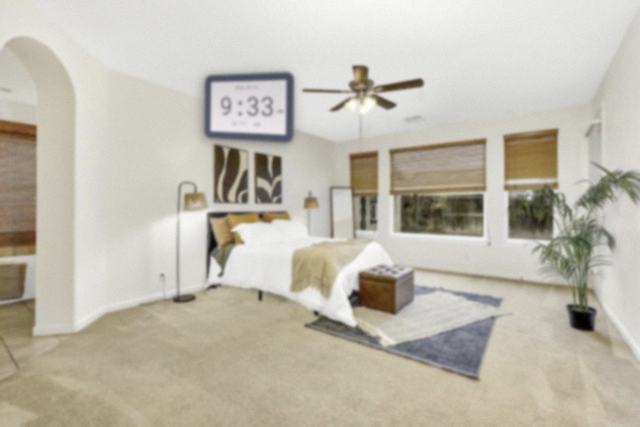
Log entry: {"hour": 9, "minute": 33}
